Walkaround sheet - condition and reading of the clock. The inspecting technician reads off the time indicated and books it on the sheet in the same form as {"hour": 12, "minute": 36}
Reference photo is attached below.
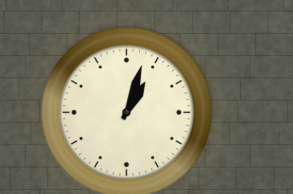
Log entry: {"hour": 1, "minute": 3}
